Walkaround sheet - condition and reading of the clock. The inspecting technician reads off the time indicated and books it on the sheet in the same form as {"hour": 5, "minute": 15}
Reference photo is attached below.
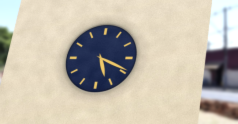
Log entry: {"hour": 5, "minute": 19}
